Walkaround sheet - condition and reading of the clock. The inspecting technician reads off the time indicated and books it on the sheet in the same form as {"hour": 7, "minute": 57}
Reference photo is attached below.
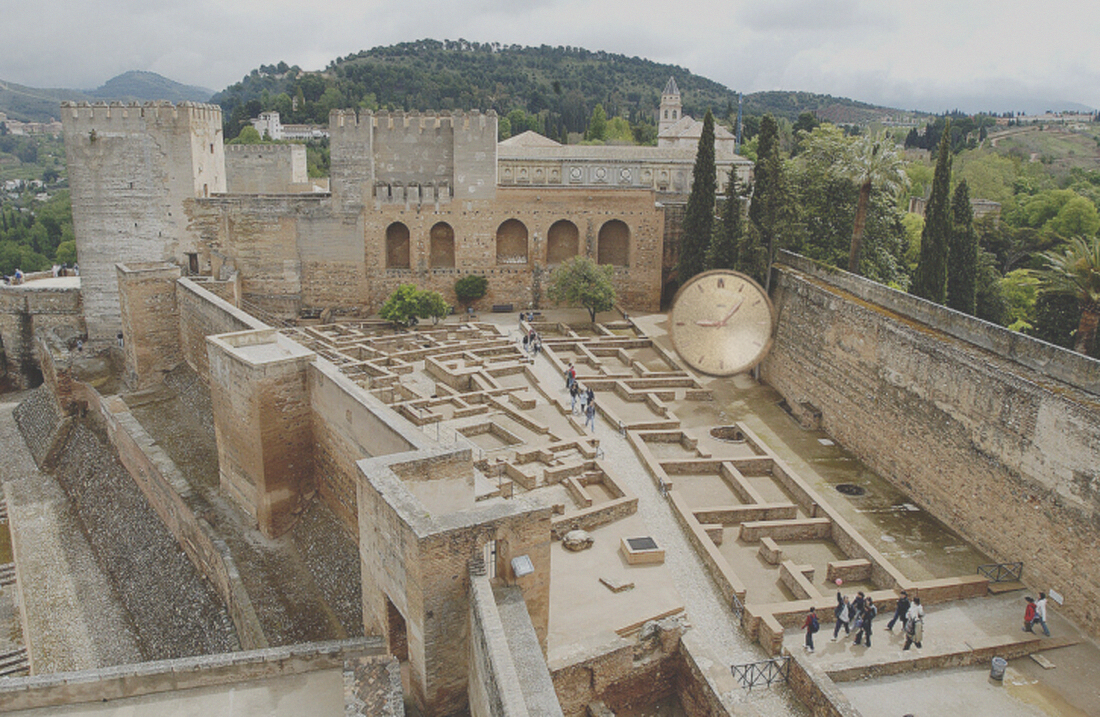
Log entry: {"hour": 9, "minute": 7}
